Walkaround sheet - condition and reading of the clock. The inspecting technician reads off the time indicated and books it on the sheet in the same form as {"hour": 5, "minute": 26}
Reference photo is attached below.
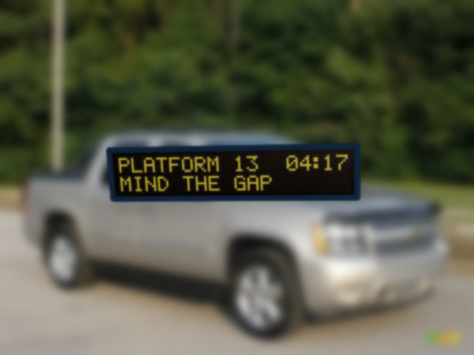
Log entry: {"hour": 4, "minute": 17}
